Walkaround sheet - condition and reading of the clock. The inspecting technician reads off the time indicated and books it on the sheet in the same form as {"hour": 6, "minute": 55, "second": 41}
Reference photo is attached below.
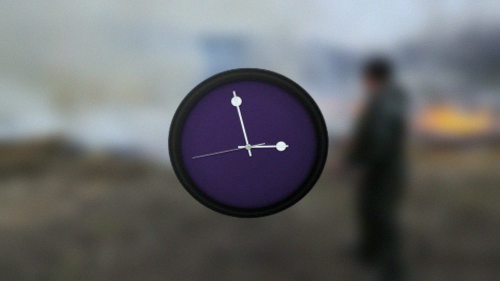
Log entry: {"hour": 2, "minute": 57, "second": 43}
